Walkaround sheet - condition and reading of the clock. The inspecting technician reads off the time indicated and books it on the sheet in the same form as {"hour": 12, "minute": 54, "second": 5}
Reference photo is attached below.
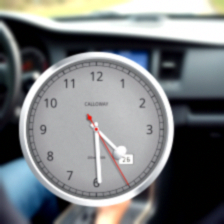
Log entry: {"hour": 4, "minute": 29, "second": 25}
